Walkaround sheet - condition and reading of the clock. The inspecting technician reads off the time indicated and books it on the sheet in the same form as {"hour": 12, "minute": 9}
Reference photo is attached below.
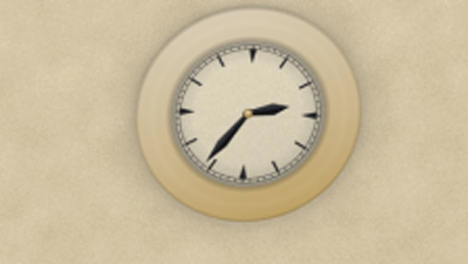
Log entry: {"hour": 2, "minute": 36}
